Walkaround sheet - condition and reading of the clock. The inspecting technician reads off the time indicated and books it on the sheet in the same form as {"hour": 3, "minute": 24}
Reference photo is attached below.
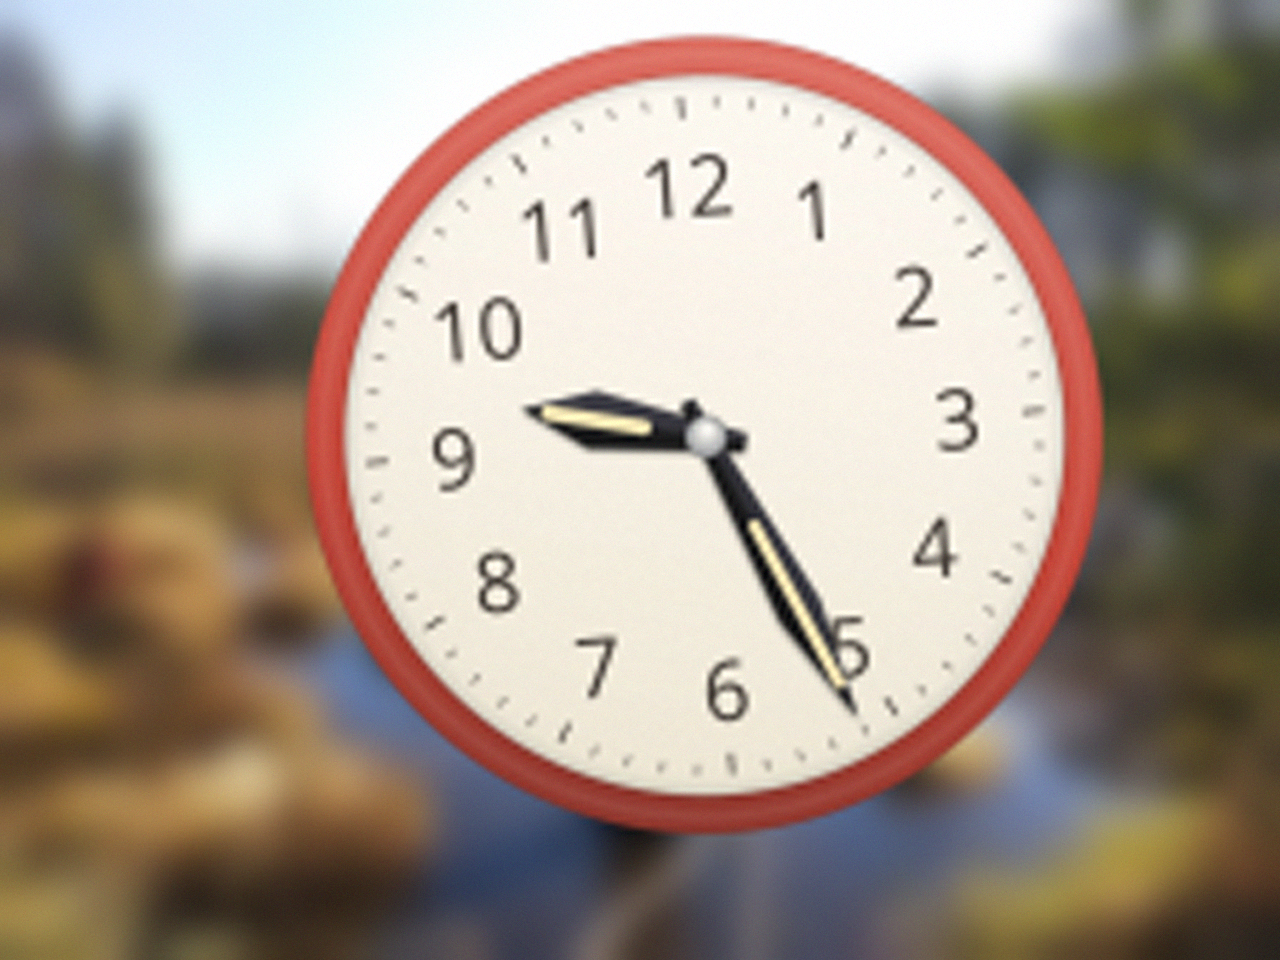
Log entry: {"hour": 9, "minute": 26}
